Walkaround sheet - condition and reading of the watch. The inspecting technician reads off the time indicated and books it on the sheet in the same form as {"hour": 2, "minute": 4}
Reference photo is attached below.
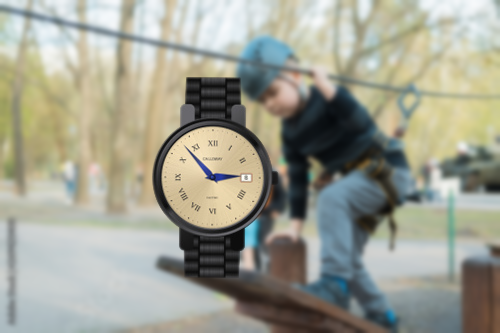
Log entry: {"hour": 2, "minute": 53}
